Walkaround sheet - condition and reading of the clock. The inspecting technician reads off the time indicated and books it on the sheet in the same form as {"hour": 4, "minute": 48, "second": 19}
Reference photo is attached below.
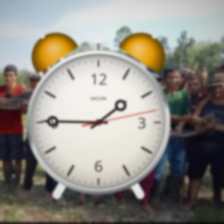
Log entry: {"hour": 1, "minute": 45, "second": 13}
